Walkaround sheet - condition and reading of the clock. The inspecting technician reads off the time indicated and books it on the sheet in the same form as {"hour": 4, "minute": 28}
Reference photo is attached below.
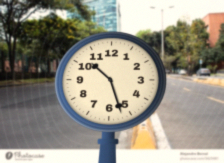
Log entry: {"hour": 10, "minute": 27}
